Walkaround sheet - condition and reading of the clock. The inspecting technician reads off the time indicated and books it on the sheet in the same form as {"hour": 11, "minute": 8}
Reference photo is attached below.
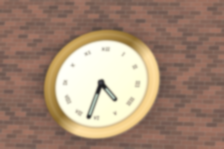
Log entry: {"hour": 4, "minute": 32}
